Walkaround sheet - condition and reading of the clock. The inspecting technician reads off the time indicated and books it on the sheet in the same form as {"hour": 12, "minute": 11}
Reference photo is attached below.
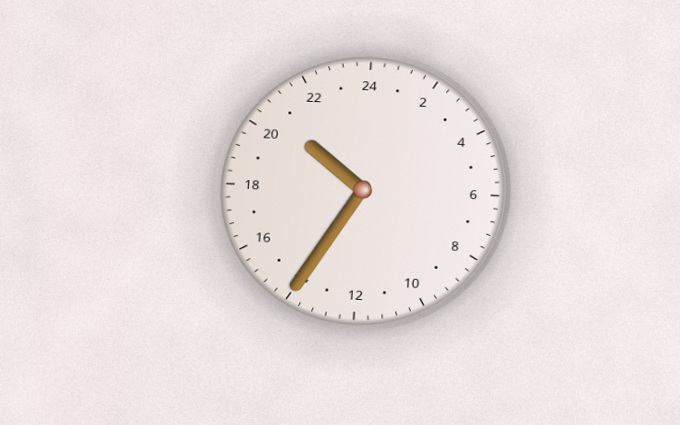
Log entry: {"hour": 20, "minute": 35}
